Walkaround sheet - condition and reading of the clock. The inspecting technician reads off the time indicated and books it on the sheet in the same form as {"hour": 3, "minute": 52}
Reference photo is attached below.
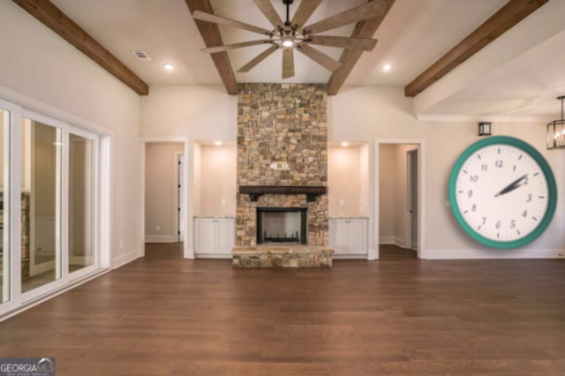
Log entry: {"hour": 2, "minute": 9}
